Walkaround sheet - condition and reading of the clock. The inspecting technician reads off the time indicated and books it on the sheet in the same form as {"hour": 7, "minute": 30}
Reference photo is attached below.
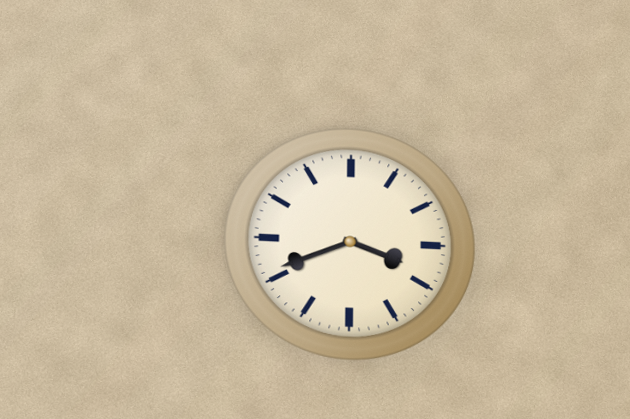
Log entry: {"hour": 3, "minute": 41}
